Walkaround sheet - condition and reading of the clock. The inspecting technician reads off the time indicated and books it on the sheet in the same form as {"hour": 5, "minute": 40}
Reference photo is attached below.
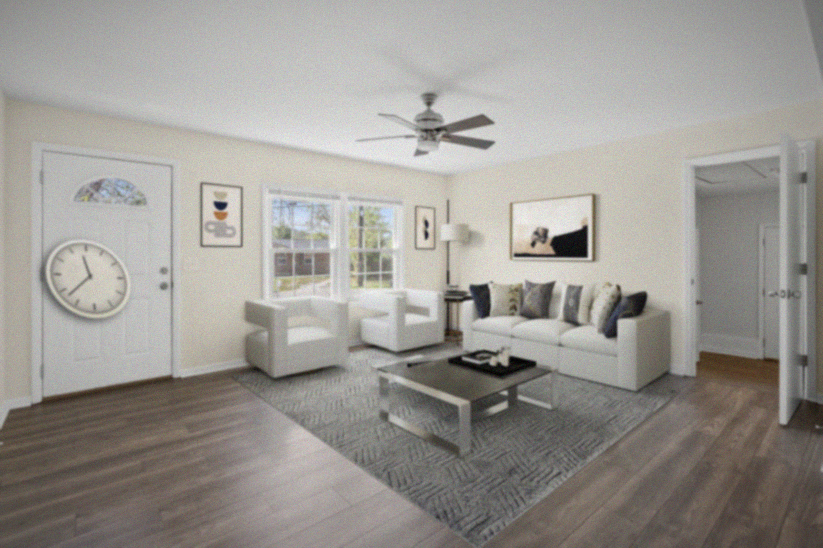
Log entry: {"hour": 11, "minute": 38}
